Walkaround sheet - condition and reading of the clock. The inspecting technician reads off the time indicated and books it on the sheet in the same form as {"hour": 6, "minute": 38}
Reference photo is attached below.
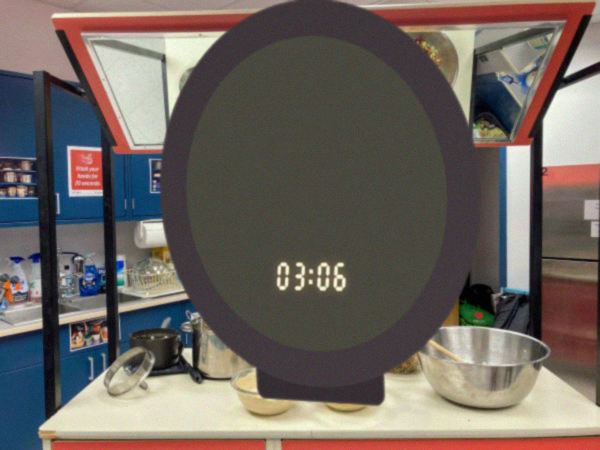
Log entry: {"hour": 3, "minute": 6}
